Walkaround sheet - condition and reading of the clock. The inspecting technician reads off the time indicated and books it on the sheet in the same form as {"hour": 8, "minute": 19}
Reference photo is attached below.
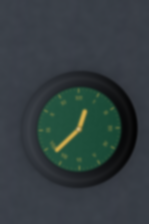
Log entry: {"hour": 12, "minute": 38}
